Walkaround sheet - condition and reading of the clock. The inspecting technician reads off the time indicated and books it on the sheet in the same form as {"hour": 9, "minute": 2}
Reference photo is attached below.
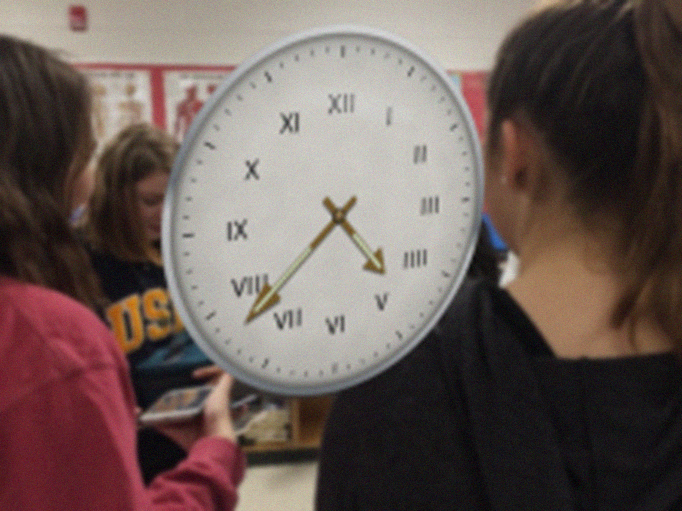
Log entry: {"hour": 4, "minute": 38}
